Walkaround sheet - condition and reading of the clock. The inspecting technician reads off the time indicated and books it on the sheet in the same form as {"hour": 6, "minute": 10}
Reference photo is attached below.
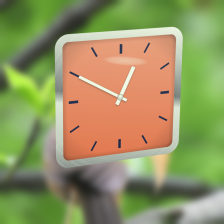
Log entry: {"hour": 12, "minute": 50}
